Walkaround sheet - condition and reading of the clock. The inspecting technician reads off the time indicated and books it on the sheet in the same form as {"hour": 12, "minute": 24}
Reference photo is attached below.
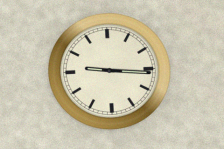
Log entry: {"hour": 9, "minute": 16}
